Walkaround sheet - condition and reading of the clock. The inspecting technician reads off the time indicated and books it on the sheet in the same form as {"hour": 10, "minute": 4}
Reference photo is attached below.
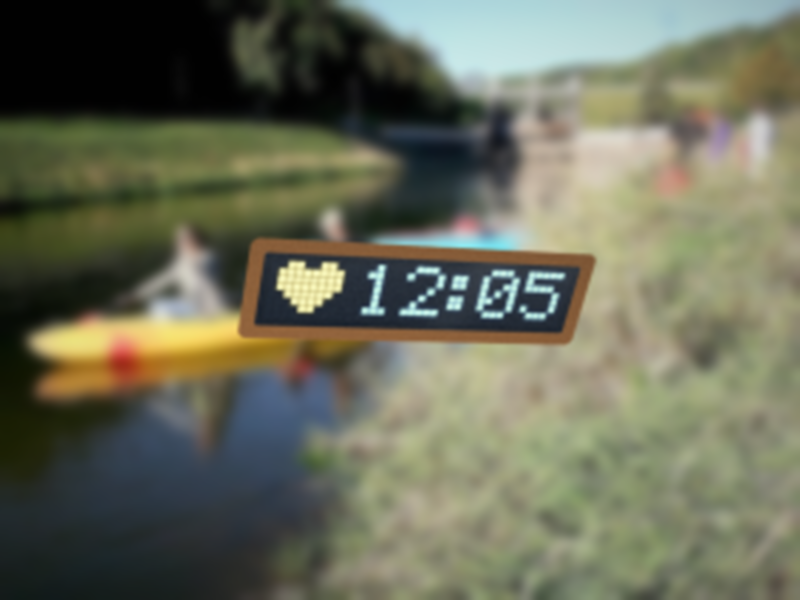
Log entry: {"hour": 12, "minute": 5}
